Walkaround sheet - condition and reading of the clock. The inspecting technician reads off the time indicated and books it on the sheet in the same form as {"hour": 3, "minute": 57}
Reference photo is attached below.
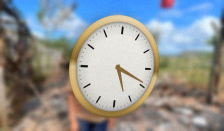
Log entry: {"hour": 5, "minute": 19}
